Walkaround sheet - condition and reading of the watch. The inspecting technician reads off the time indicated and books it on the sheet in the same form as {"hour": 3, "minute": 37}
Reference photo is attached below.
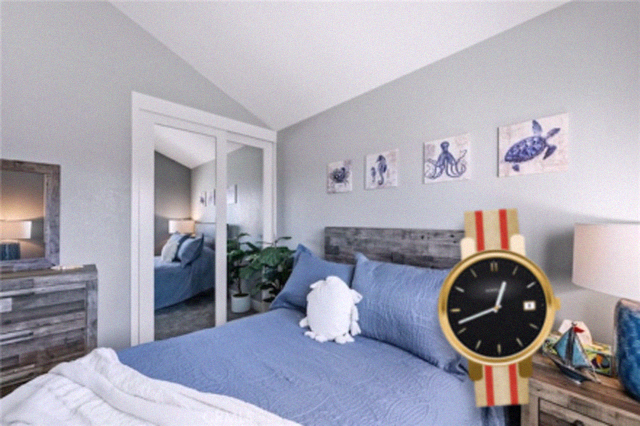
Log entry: {"hour": 12, "minute": 42}
